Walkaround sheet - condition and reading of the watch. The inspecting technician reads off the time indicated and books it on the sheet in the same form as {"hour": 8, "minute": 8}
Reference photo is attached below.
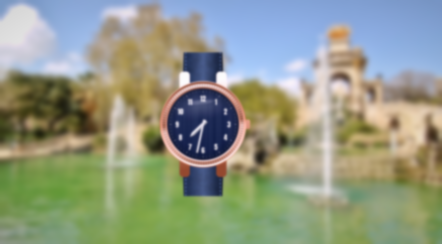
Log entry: {"hour": 7, "minute": 32}
